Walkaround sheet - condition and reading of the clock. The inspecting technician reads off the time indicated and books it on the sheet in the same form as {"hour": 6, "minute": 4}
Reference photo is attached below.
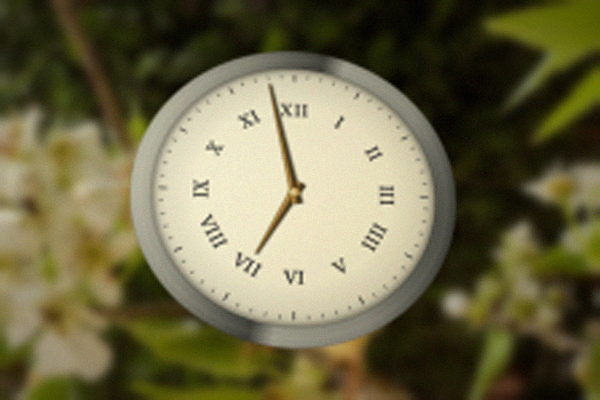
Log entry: {"hour": 6, "minute": 58}
